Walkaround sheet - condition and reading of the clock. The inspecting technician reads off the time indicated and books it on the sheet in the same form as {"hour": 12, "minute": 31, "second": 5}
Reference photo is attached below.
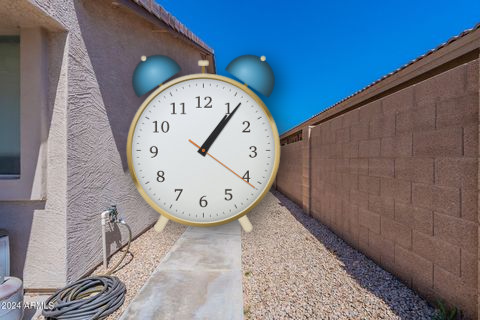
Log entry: {"hour": 1, "minute": 6, "second": 21}
